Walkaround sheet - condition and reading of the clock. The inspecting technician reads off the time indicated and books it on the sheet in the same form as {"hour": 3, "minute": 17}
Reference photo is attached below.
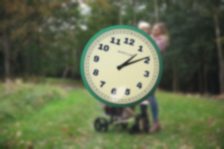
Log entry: {"hour": 1, "minute": 9}
